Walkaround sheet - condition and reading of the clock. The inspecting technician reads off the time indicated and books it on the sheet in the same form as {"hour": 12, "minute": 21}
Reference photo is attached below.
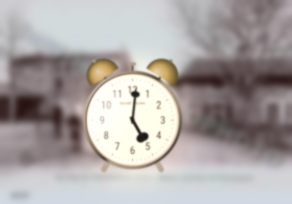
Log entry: {"hour": 5, "minute": 1}
